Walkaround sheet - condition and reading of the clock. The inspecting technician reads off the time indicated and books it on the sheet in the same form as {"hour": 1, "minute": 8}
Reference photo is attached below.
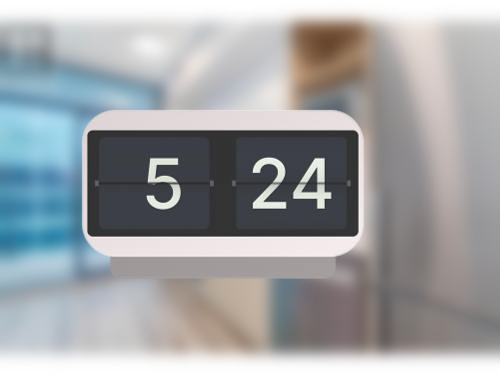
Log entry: {"hour": 5, "minute": 24}
